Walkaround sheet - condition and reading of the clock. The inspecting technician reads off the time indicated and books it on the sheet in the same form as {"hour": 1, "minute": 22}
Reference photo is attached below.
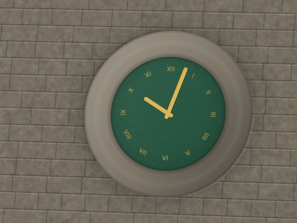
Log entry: {"hour": 10, "minute": 3}
